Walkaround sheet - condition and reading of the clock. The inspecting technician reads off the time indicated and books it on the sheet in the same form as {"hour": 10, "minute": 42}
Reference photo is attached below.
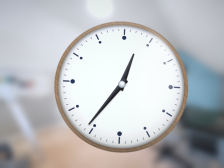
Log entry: {"hour": 12, "minute": 36}
